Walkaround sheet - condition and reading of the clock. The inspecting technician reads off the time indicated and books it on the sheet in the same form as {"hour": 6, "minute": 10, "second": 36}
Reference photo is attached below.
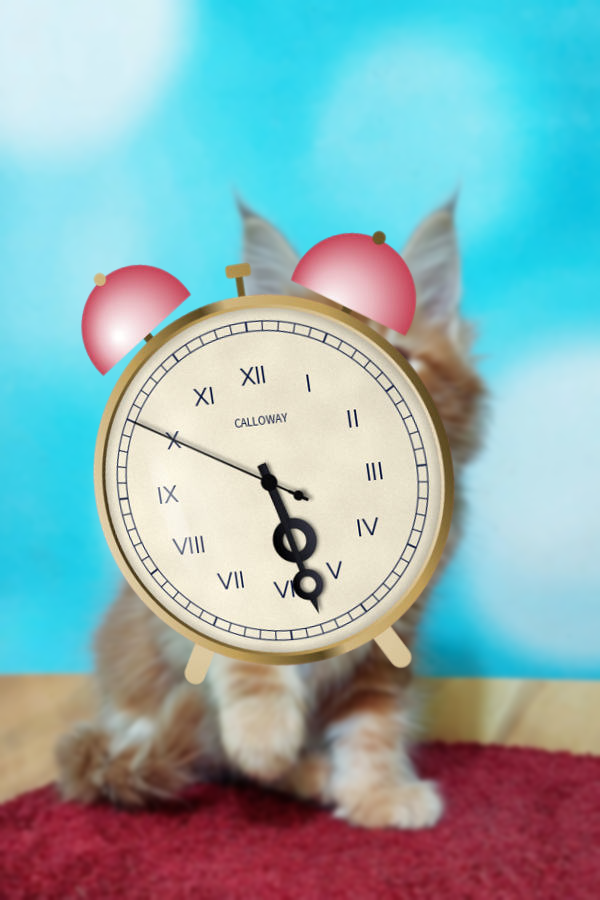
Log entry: {"hour": 5, "minute": 27, "second": 50}
